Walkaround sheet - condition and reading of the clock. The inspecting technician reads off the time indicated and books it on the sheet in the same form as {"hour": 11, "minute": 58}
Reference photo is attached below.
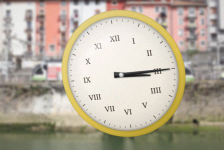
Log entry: {"hour": 3, "minute": 15}
